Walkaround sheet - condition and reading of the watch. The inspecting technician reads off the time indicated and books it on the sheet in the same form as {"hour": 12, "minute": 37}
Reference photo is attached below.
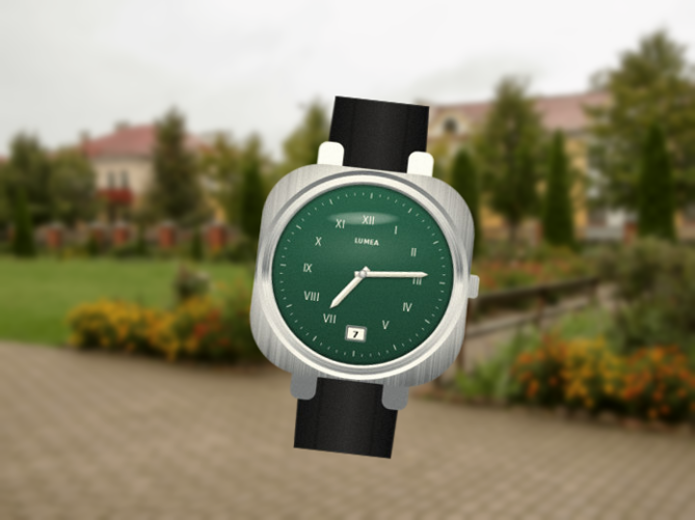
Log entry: {"hour": 7, "minute": 14}
